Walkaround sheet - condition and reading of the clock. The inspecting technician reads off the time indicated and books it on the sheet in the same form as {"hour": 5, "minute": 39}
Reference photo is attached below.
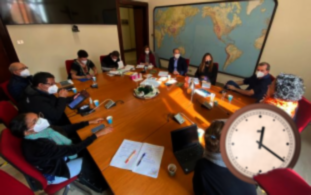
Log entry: {"hour": 12, "minute": 21}
